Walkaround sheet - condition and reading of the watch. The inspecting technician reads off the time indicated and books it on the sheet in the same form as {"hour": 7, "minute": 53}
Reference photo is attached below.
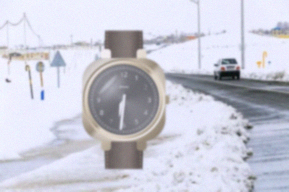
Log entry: {"hour": 6, "minute": 31}
